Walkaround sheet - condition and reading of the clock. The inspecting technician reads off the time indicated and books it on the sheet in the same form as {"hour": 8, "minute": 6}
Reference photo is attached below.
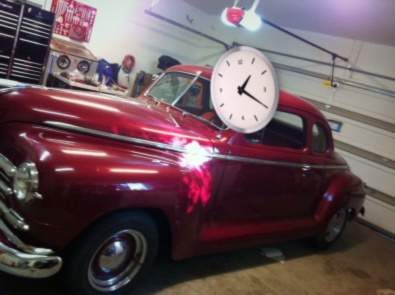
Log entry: {"hour": 1, "minute": 20}
